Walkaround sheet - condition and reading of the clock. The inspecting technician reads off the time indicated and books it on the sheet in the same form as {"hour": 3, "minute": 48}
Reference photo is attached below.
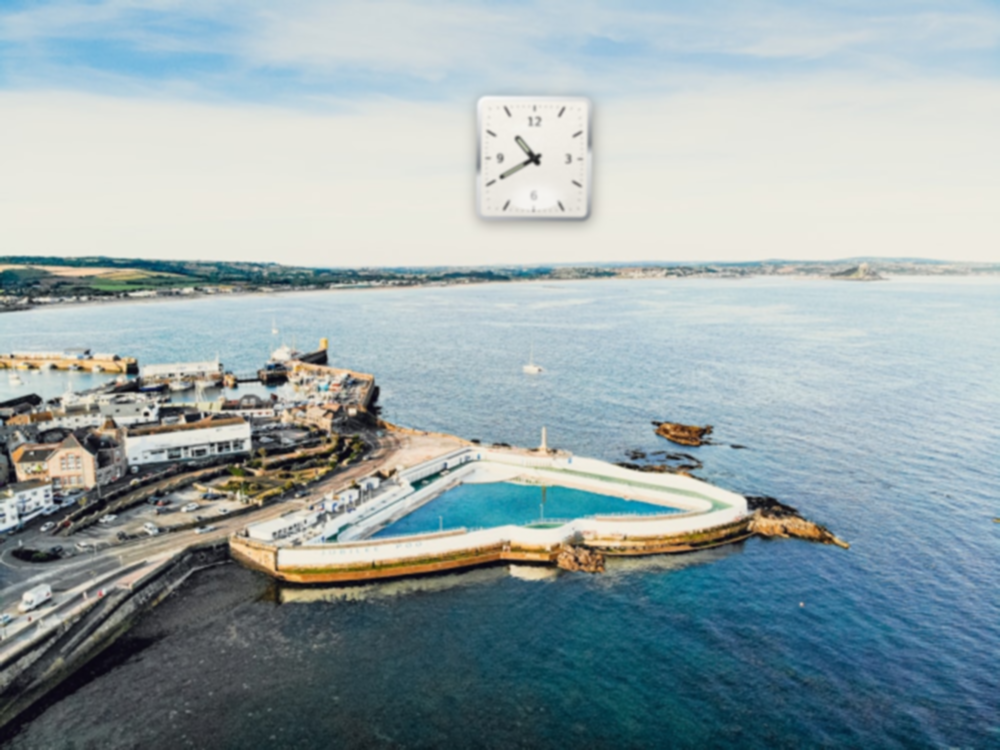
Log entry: {"hour": 10, "minute": 40}
